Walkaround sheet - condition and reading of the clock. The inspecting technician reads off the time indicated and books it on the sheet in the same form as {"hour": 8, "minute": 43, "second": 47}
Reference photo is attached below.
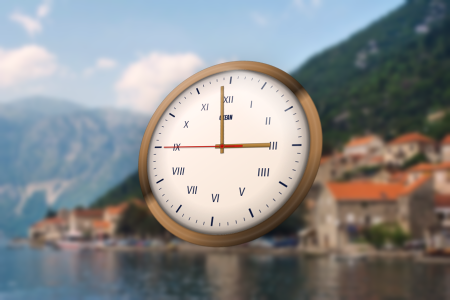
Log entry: {"hour": 2, "minute": 58, "second": 45}
